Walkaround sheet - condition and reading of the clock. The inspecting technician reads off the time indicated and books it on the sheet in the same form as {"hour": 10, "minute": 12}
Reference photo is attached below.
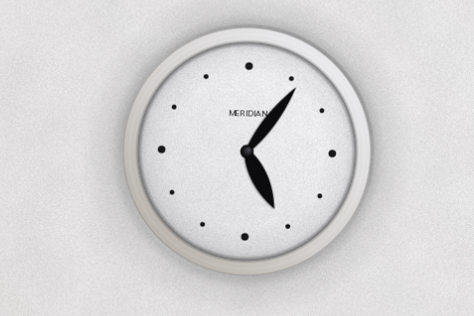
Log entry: {"hour": 5, "minute": 6}
